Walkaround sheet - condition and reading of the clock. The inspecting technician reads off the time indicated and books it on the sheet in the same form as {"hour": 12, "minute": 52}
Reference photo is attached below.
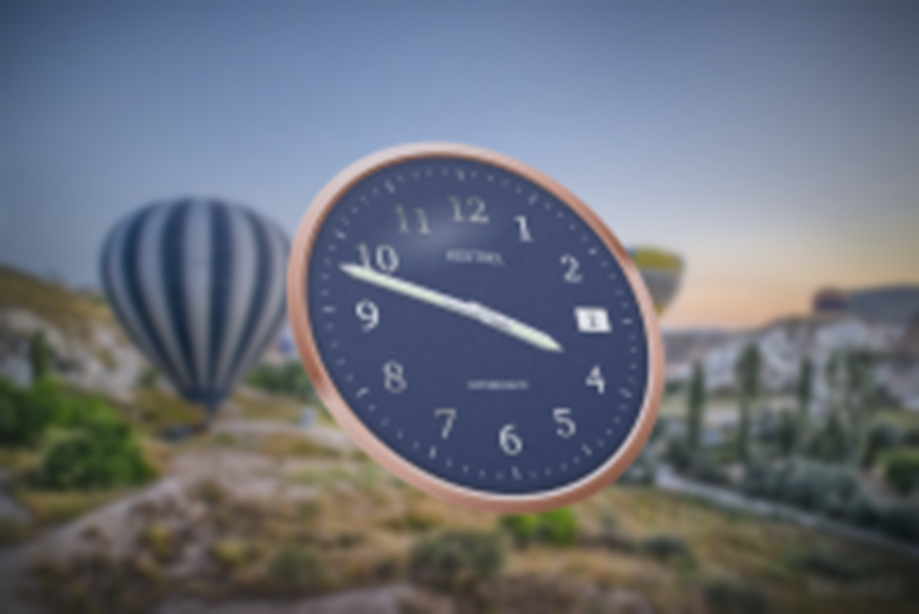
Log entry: {"hour": 3, "minute": 48}
